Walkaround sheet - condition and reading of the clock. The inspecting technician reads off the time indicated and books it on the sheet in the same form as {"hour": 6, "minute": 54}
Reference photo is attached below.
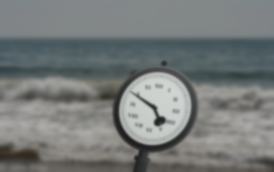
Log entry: {"hour": 4, "minute": 49}
